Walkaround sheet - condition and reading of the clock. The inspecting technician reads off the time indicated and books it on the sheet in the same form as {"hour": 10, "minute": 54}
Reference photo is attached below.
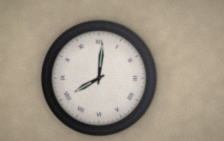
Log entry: {"hour": 8, "minute": 1}
